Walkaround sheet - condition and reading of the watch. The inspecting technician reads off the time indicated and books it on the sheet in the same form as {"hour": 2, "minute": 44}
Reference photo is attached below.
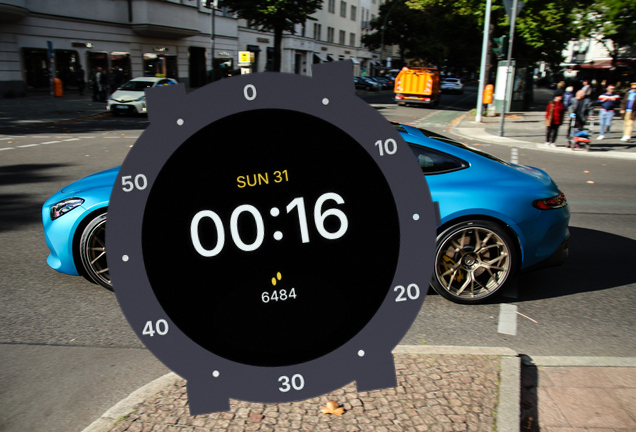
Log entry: {"hour": 0, "minute": 16}
